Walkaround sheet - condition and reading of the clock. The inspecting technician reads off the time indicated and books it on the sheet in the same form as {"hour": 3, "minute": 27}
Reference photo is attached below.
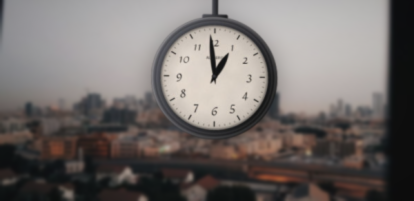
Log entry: {"hour": 12, "minute": 59}
